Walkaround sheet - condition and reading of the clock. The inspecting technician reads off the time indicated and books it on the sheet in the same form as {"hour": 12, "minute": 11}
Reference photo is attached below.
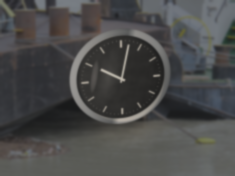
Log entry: {"hour": 10, "minute": 2}
